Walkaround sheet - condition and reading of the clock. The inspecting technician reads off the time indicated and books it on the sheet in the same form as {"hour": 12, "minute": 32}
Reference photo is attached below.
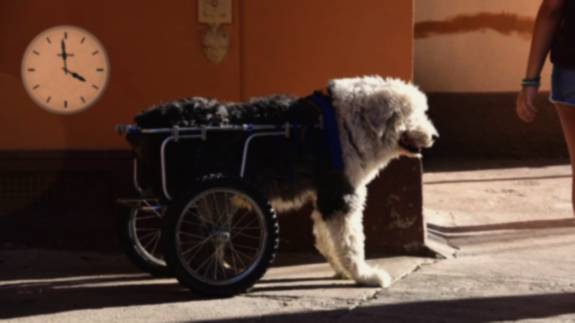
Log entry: {"hour": 3, "minute": 59}
